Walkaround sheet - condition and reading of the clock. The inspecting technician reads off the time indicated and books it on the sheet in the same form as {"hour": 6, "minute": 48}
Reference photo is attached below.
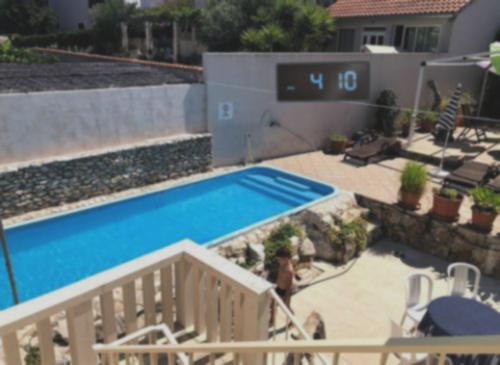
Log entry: {"hour": 4, "minute": 10}
